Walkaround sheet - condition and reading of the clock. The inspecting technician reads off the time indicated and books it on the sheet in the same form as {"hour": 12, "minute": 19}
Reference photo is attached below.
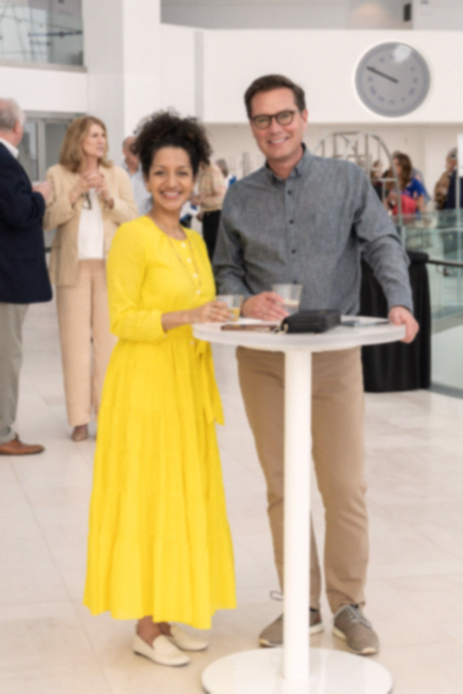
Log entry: {"hour": 9, "minute": 49}
